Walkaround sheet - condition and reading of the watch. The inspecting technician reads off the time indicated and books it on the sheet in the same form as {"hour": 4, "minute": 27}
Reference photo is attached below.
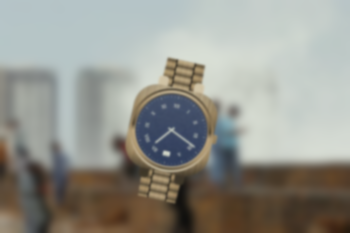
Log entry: {"hour": 7, "minute": 19}
